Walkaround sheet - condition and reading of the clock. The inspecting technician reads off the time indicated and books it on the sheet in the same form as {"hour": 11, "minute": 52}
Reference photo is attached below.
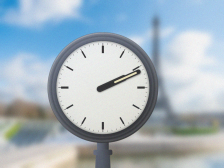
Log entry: {"hour": 2, "minute": 11}
